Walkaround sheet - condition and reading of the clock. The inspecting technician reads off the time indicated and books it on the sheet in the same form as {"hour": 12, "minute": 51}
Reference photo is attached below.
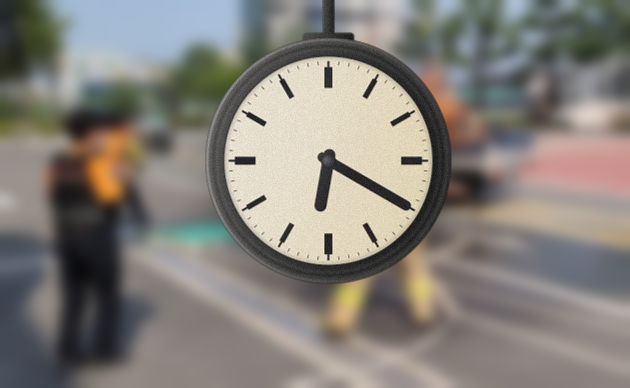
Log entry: {"hour": 6, "minute": 20}
